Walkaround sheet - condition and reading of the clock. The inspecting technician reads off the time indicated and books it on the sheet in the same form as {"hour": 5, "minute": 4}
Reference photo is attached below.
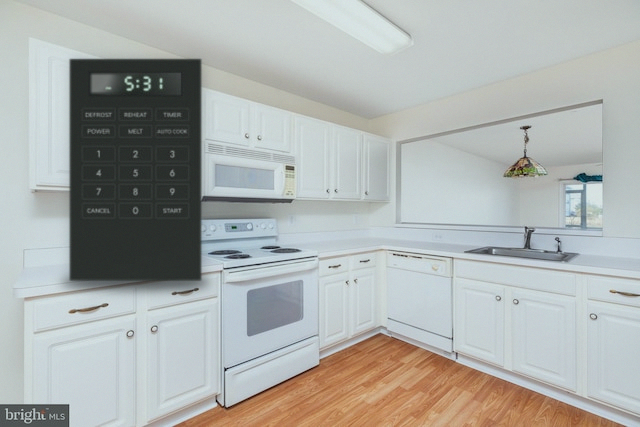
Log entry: {"hour": 5, "minute": 31}
